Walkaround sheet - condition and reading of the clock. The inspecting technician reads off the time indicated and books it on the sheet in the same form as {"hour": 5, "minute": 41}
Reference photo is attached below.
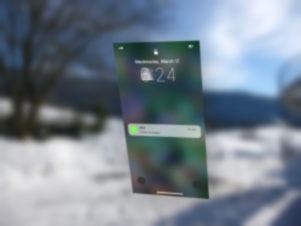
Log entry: {"hour": 6, "minute": 24}
